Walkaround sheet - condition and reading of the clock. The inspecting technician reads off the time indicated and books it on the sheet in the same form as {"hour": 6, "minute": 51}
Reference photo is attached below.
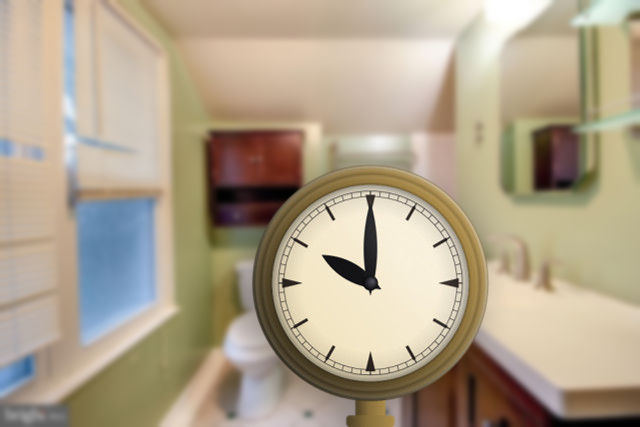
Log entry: {"hour": 10, "minute": 0}
